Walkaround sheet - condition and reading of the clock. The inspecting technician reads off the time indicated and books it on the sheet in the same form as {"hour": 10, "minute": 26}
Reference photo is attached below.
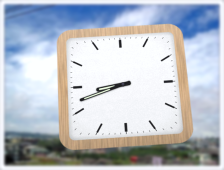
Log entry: {"hour": 8, "minute": 42}
